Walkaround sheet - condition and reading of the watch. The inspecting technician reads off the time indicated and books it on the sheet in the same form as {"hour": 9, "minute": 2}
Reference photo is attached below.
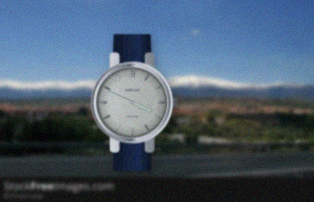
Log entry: {"hour": 3, "minute": 49}
